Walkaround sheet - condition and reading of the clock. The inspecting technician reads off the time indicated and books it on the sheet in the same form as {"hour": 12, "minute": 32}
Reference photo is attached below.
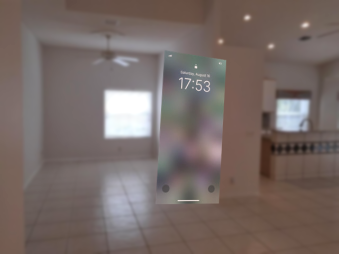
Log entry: {"hour": 17, "minute": 53}
